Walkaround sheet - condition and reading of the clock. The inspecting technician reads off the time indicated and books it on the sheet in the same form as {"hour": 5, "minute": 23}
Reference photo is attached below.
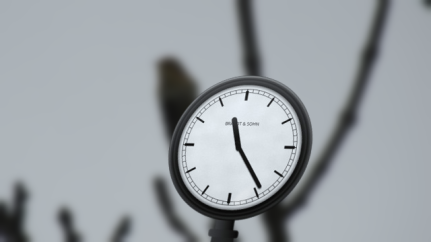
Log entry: {"hour": 11, "minute": 24}
